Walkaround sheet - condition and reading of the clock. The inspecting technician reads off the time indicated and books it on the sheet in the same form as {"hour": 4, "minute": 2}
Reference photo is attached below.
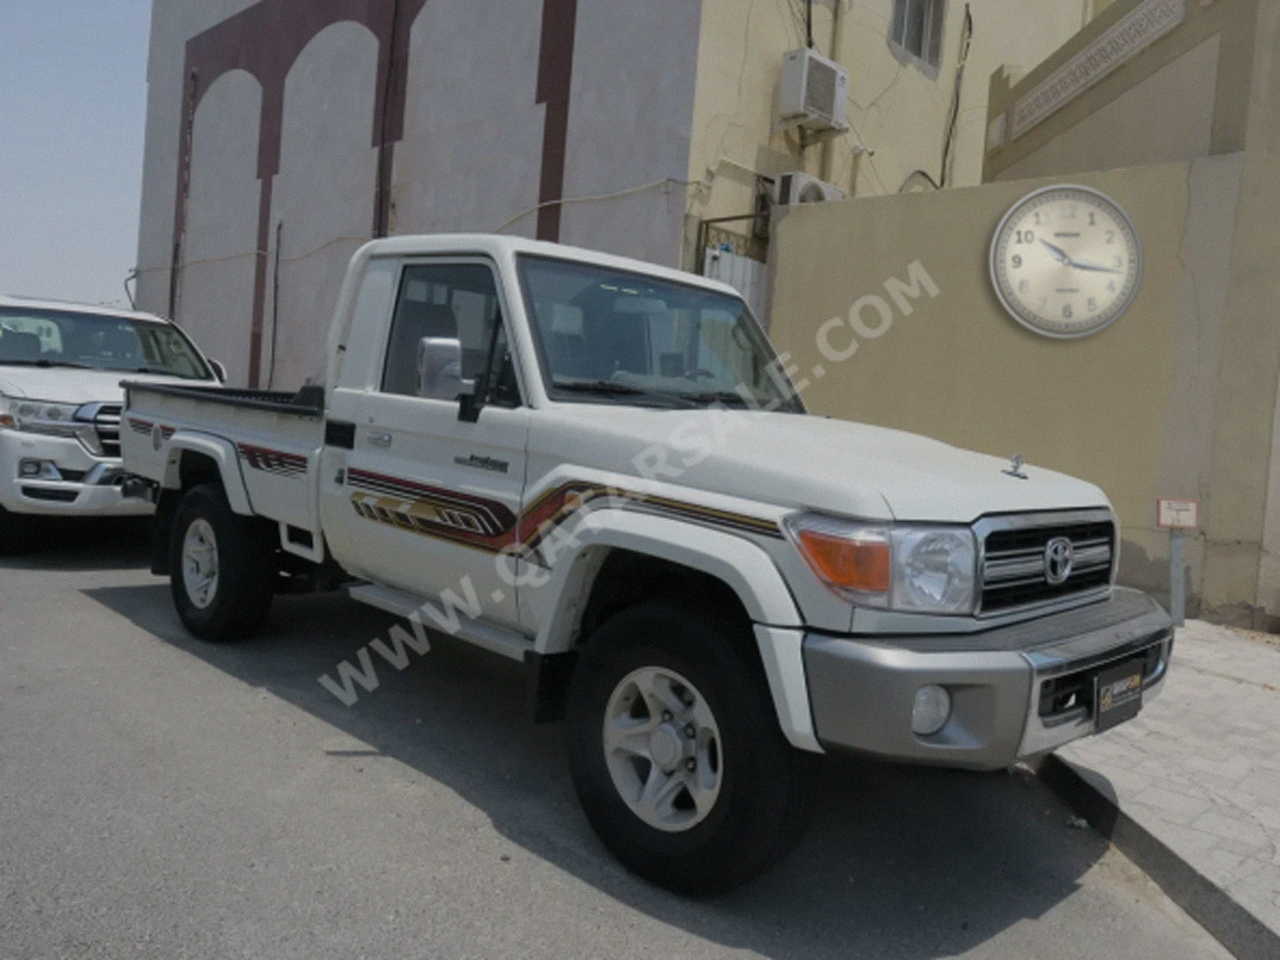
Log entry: {"hour": 10, "minute": 17}
